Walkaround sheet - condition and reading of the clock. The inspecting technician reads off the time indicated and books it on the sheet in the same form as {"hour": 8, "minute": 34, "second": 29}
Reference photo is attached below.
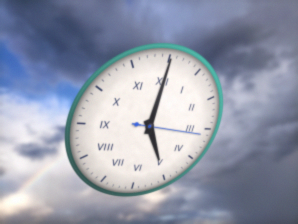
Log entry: {"hour": 5, "minute": 0, "second": 16}
